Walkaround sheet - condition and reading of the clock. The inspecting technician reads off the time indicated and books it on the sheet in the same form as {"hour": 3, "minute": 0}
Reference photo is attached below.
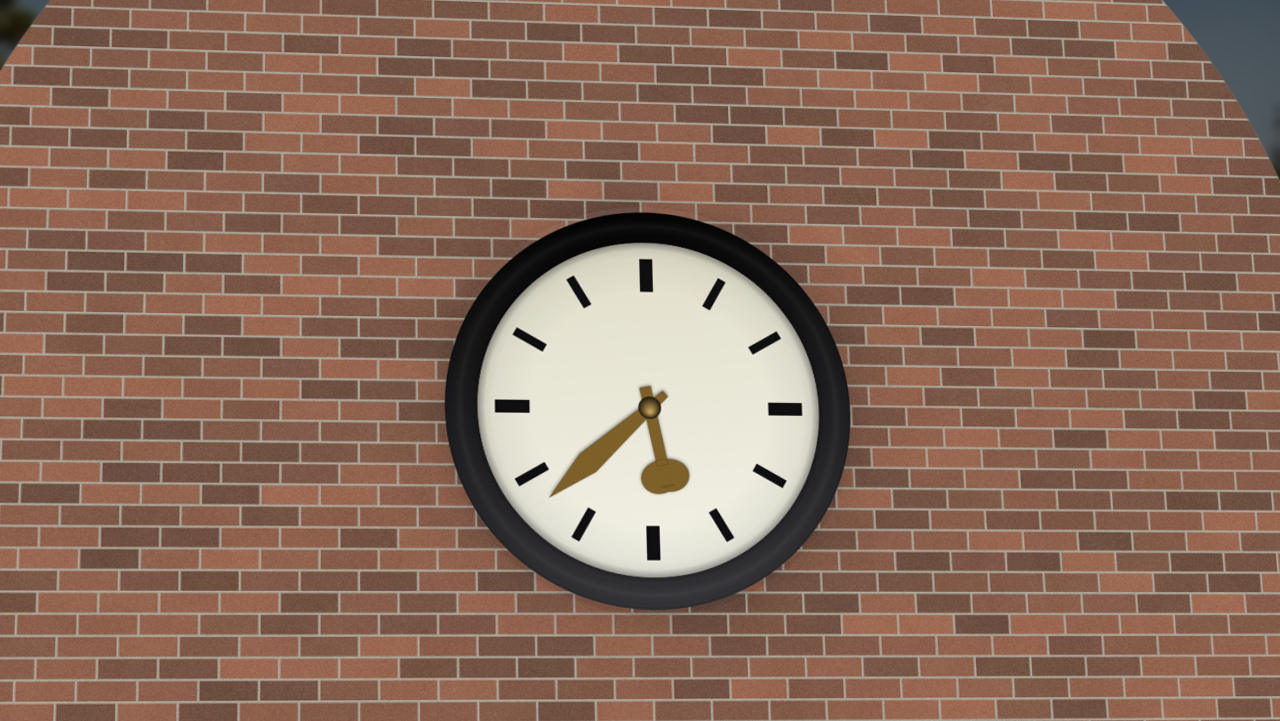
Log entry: {"hour": 5, "minute": 38}
